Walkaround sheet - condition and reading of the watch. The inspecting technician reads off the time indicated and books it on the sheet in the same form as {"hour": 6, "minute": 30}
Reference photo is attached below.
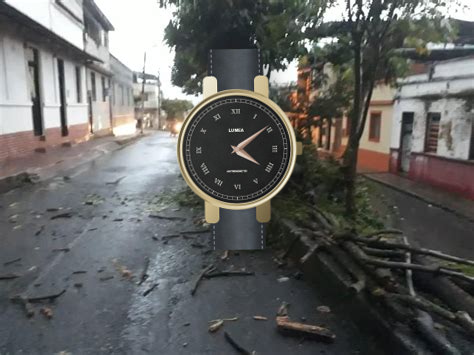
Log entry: {"hour": 4, "minute": 9}
